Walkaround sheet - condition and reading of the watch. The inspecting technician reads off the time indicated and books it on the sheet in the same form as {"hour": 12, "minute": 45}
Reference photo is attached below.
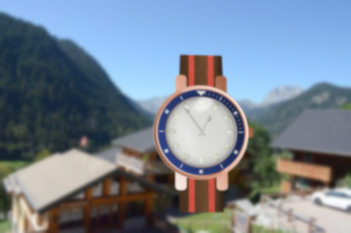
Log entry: {"hour": 12, "minute": 54}
